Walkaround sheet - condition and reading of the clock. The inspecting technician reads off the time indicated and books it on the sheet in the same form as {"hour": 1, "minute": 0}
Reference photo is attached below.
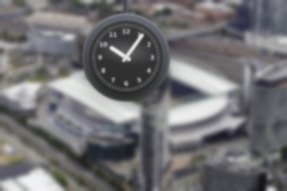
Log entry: {"hour": 10, "minute": 6}
